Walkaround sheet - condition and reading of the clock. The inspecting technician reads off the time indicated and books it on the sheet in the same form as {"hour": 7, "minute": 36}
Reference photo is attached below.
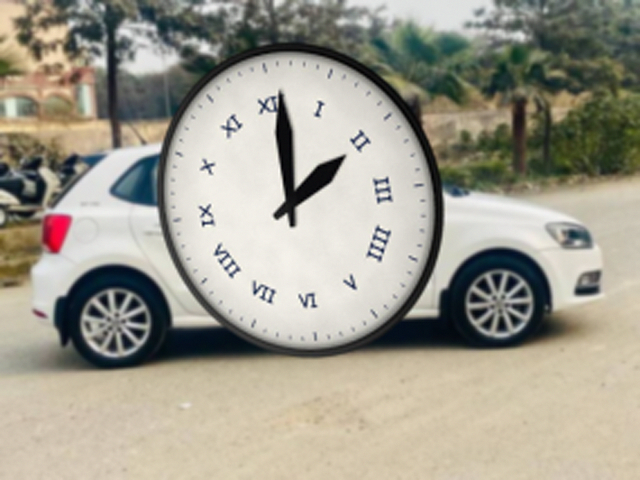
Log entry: {"hour": 2, "minute": 1}
